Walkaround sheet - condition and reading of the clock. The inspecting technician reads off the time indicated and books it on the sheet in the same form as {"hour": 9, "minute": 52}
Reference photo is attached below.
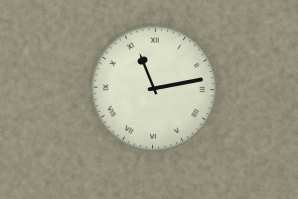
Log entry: {"hour": 11, "minute": 13}
